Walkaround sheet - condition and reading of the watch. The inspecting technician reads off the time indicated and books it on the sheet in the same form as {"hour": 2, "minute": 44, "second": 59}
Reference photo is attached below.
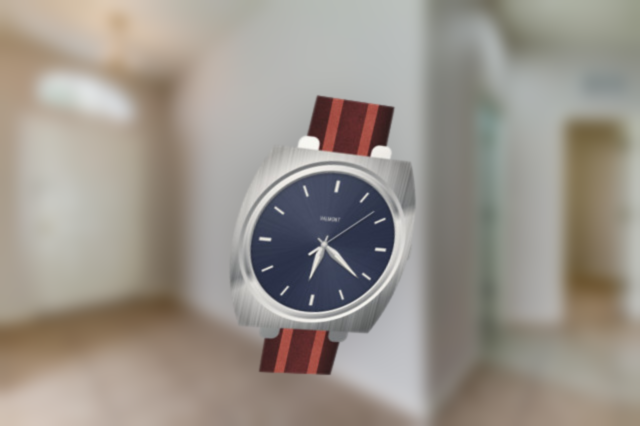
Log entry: {"hour": 6, "minute": 21, "second": 8}
